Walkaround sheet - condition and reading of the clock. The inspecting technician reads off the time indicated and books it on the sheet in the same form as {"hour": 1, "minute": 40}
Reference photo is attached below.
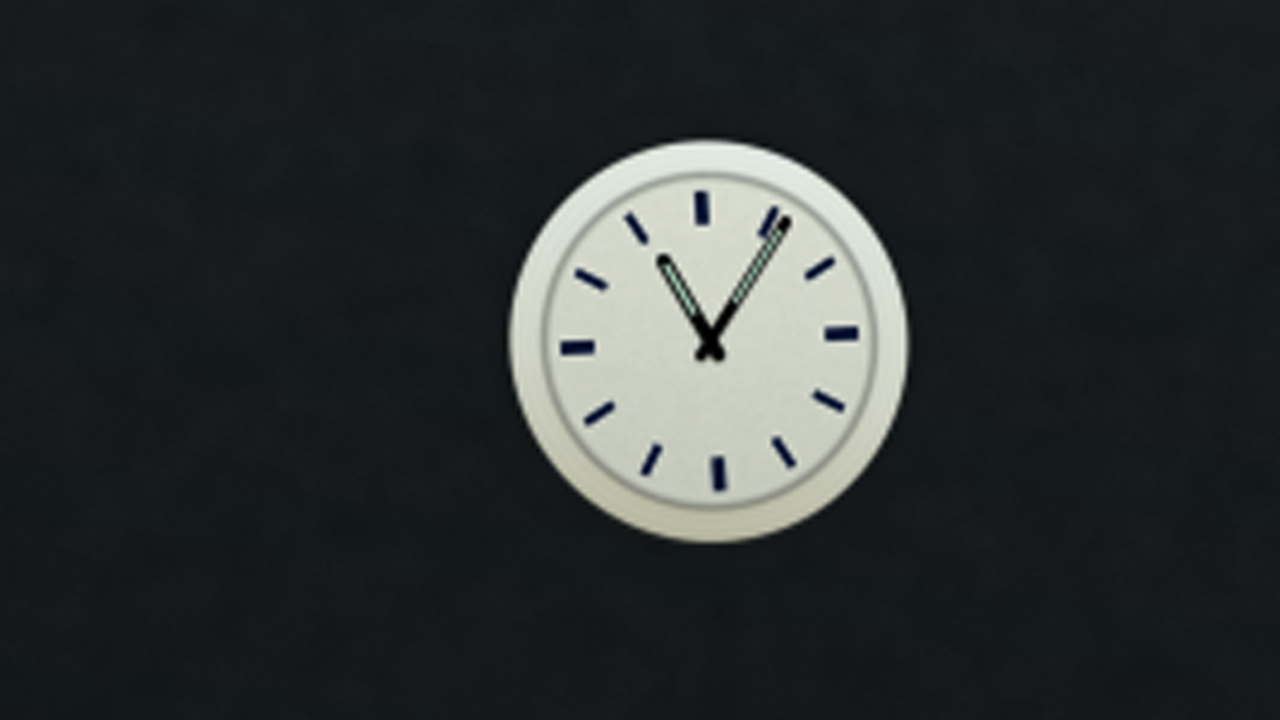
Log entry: {"hour": 11, "minute": 6}
